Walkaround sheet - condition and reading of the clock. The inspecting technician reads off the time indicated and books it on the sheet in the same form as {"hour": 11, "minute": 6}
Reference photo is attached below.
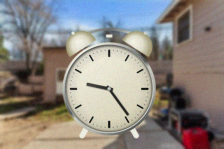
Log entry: {"hour": 9, "minute": 24}
